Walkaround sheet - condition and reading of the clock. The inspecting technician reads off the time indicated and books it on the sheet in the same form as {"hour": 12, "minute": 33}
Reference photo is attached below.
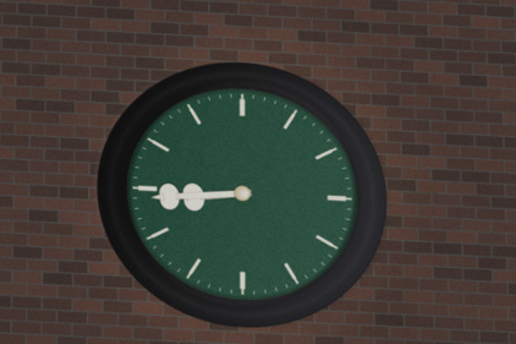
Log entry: {"hour": 8, "minute": 44}
